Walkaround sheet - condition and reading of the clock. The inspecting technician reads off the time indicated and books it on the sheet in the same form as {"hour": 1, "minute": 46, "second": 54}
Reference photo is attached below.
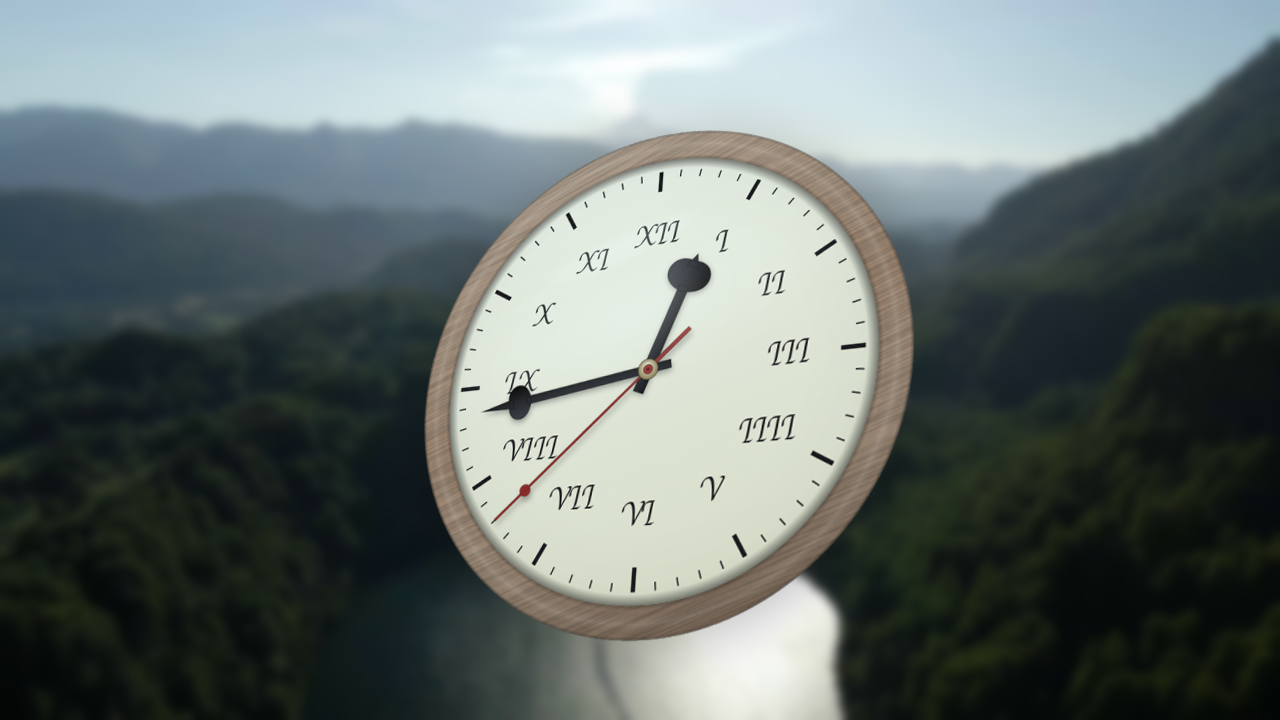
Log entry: {"hour": 12, "minute": 43, "second": 38}
